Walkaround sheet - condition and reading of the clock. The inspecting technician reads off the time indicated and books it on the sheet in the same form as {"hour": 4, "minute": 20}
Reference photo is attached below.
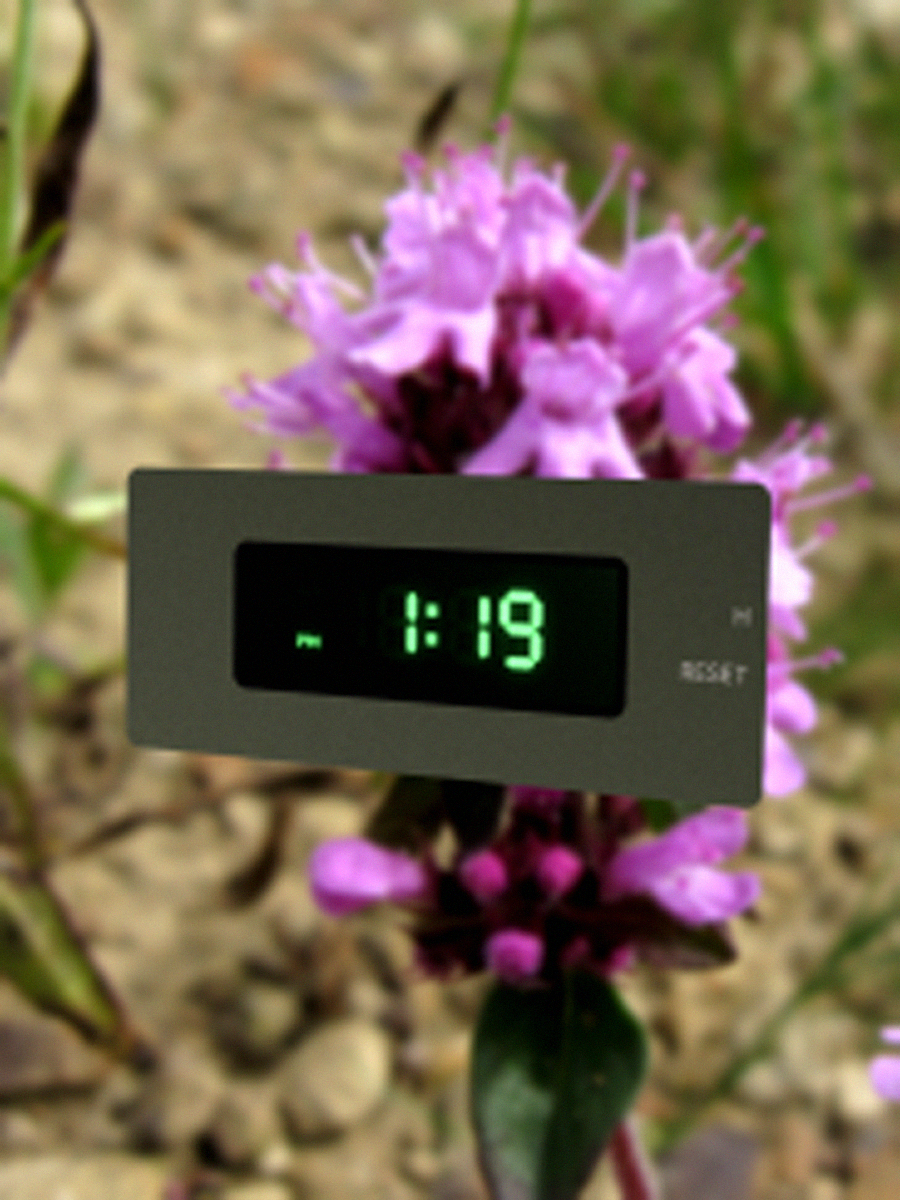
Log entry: {"hour": 1, "minute": 19}
